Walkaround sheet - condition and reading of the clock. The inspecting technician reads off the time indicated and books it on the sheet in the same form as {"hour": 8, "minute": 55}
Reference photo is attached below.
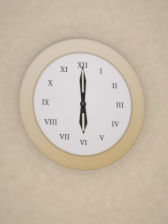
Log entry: {"hour": 6, "minute": 0}
